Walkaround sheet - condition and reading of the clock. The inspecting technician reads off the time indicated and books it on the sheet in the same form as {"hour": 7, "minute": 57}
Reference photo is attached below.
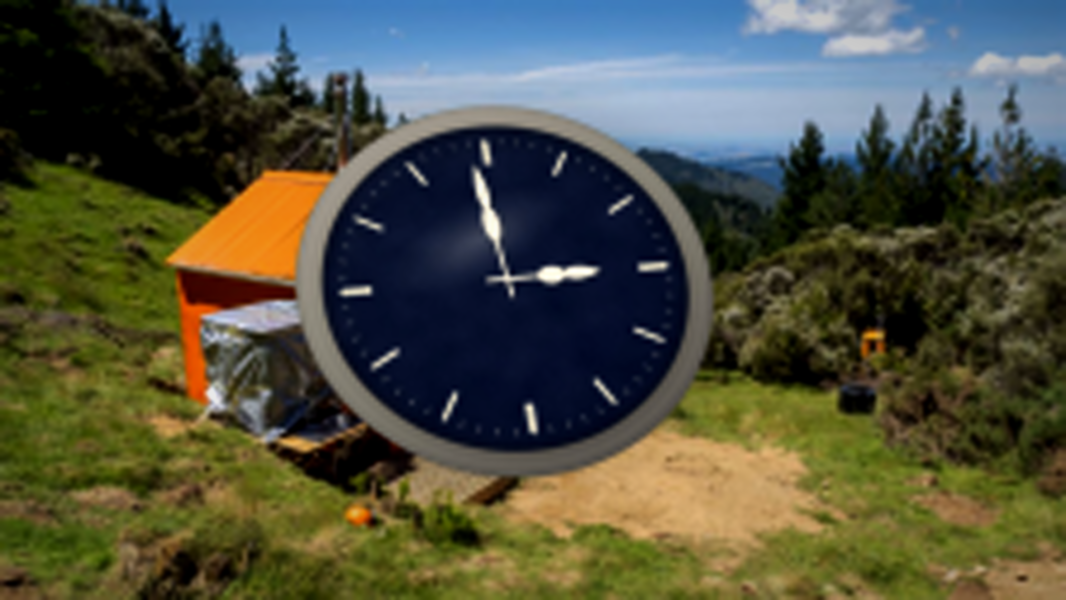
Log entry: {"hour": 2, "minute": 59}
